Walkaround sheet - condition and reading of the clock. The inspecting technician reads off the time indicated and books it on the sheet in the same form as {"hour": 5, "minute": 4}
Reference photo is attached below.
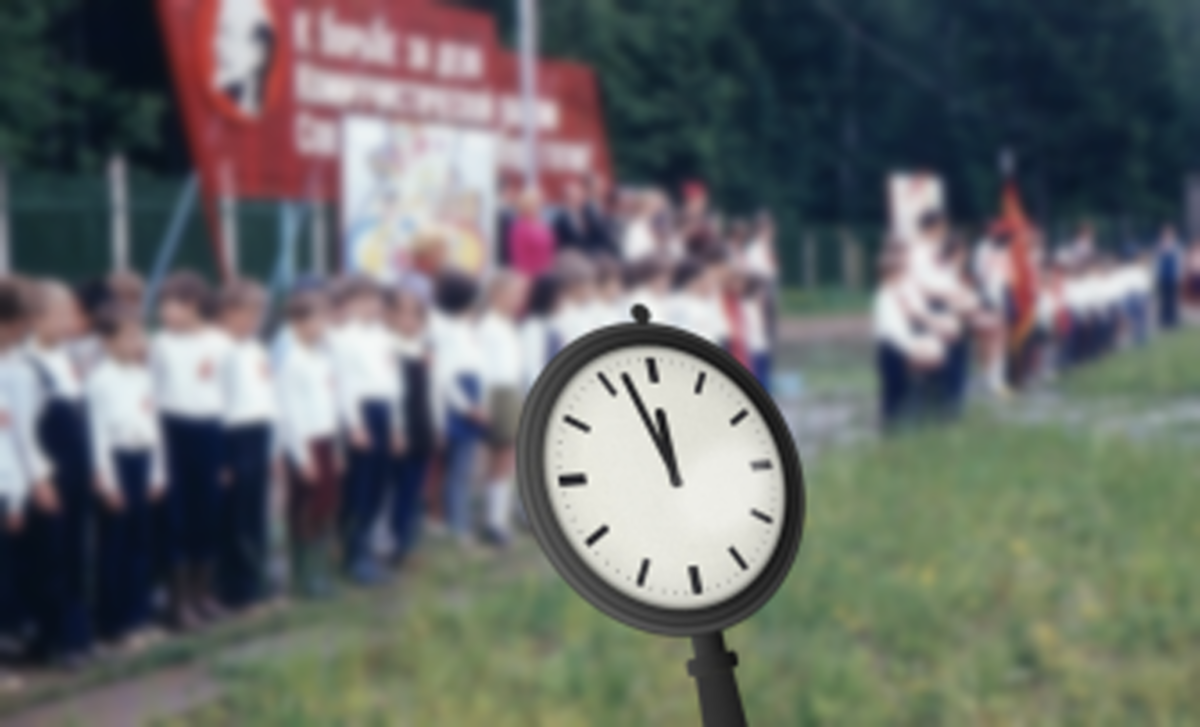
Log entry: {"hour": 11, "minute": 57}
